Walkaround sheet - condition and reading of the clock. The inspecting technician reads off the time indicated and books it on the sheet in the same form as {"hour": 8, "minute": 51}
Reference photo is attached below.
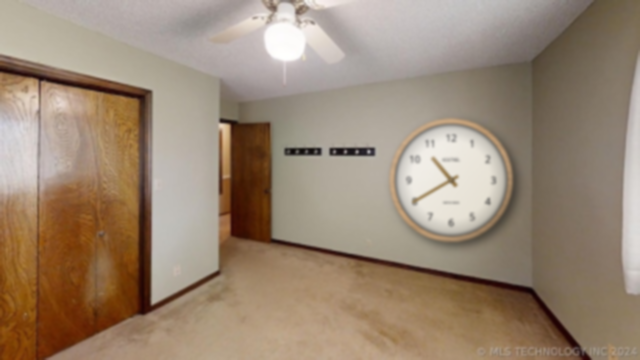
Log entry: {"hour": 10, "minute": 40}
